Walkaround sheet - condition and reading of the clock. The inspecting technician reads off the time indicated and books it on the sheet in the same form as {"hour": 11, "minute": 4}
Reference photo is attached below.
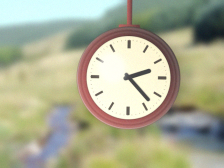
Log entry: {"hour": 2, "minute": 23}
